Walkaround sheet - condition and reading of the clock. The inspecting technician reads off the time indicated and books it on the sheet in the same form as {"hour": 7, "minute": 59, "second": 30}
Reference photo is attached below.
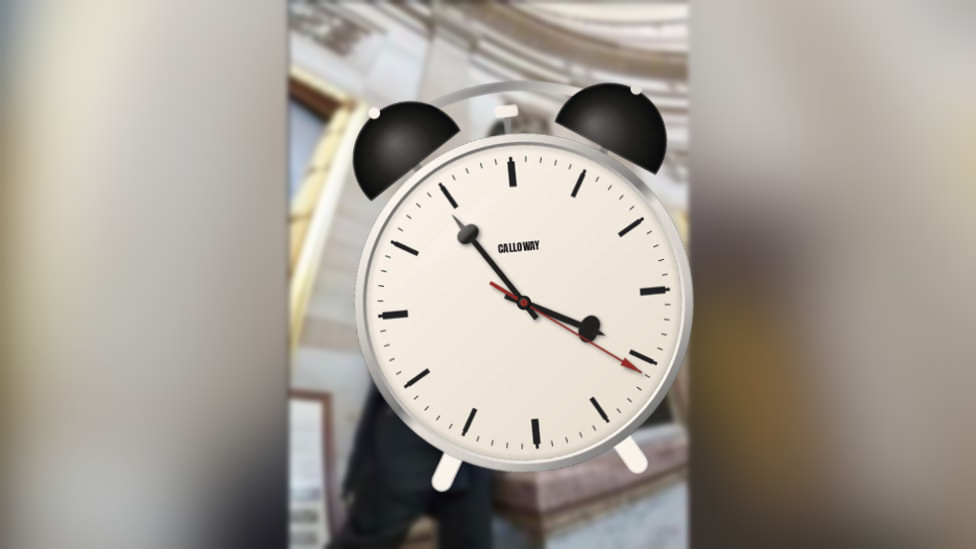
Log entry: {"hour": 3, "minute": 54, "second": 21}
